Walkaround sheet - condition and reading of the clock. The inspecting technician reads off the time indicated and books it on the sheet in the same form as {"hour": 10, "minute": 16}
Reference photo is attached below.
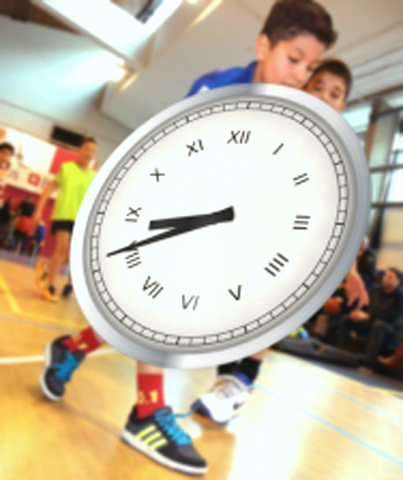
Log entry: {"hour": 8, "minute": 41}
